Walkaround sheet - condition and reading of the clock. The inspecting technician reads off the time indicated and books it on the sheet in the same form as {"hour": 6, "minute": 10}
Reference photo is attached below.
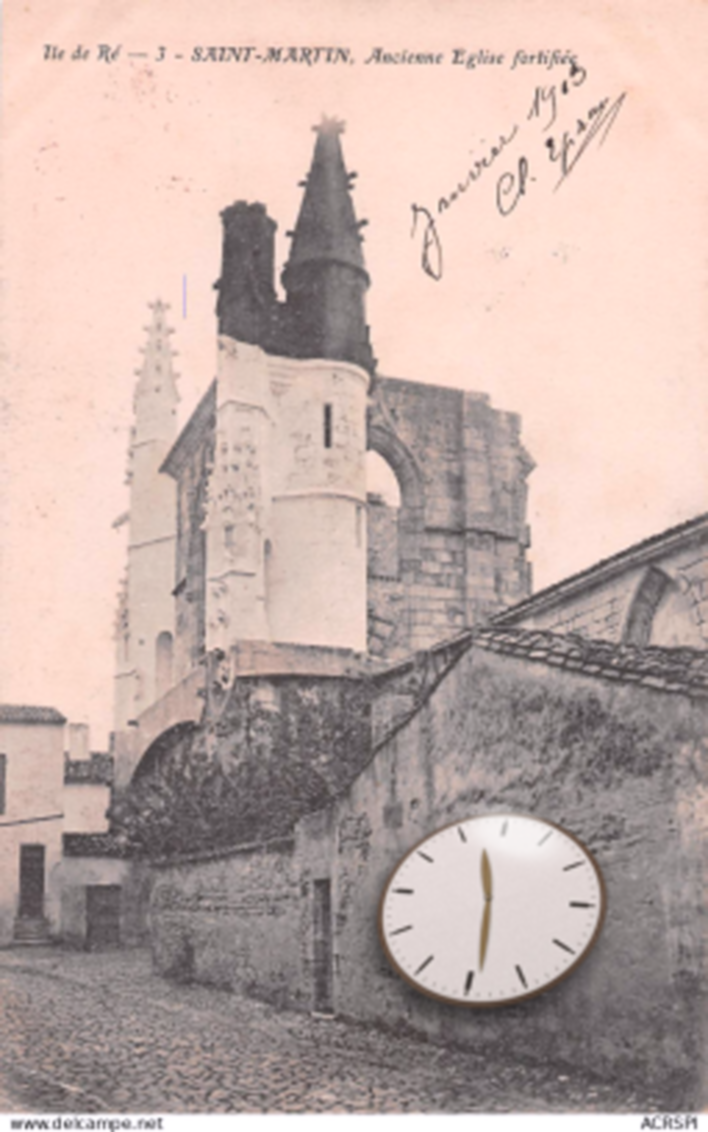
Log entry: {"hour": 11, "minute": 29}
